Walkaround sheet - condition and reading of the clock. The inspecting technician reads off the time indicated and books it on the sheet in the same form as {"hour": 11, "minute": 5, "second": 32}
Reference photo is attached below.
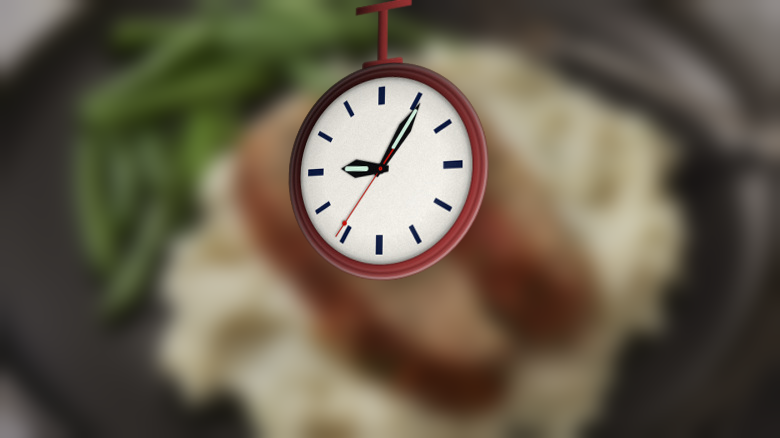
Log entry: {"hour": 9, "minute": 5, "second": 36}
